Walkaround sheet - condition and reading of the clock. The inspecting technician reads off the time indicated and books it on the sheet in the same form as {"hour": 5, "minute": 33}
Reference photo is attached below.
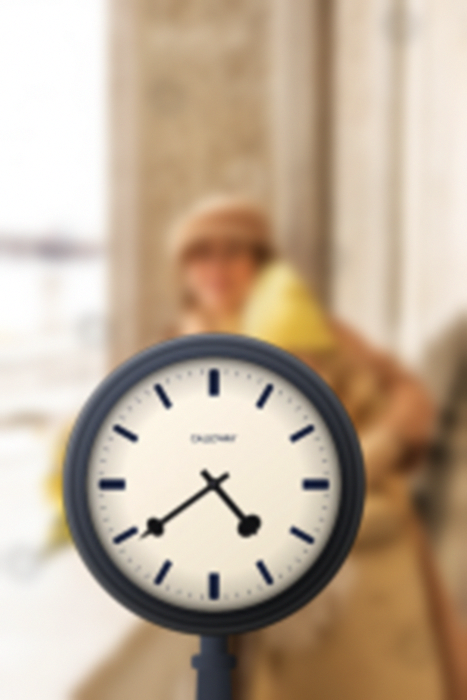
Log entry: {"hour": 4, "minute": 39}
